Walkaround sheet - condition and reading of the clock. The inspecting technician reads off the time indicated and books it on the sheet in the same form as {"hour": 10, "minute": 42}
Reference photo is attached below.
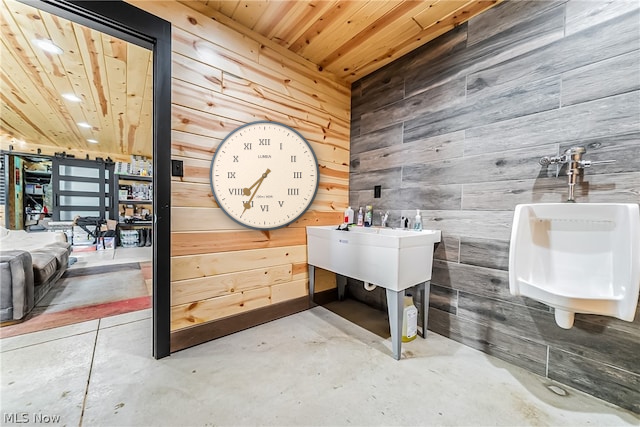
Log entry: {"hour": 7, "minute": 35}
